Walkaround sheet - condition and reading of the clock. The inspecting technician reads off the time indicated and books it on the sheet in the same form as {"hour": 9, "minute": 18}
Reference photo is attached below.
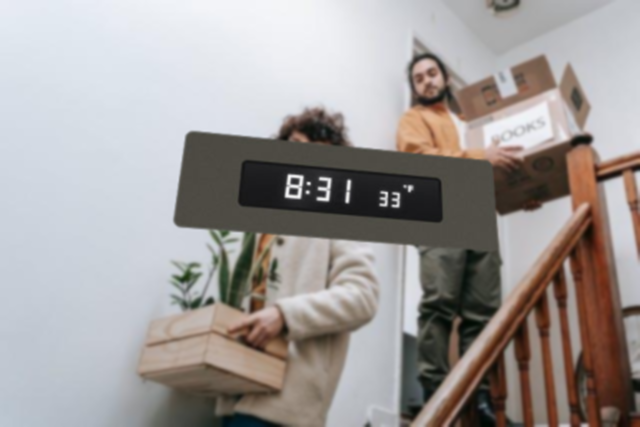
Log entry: {"hour": 8, "minute": 31}
